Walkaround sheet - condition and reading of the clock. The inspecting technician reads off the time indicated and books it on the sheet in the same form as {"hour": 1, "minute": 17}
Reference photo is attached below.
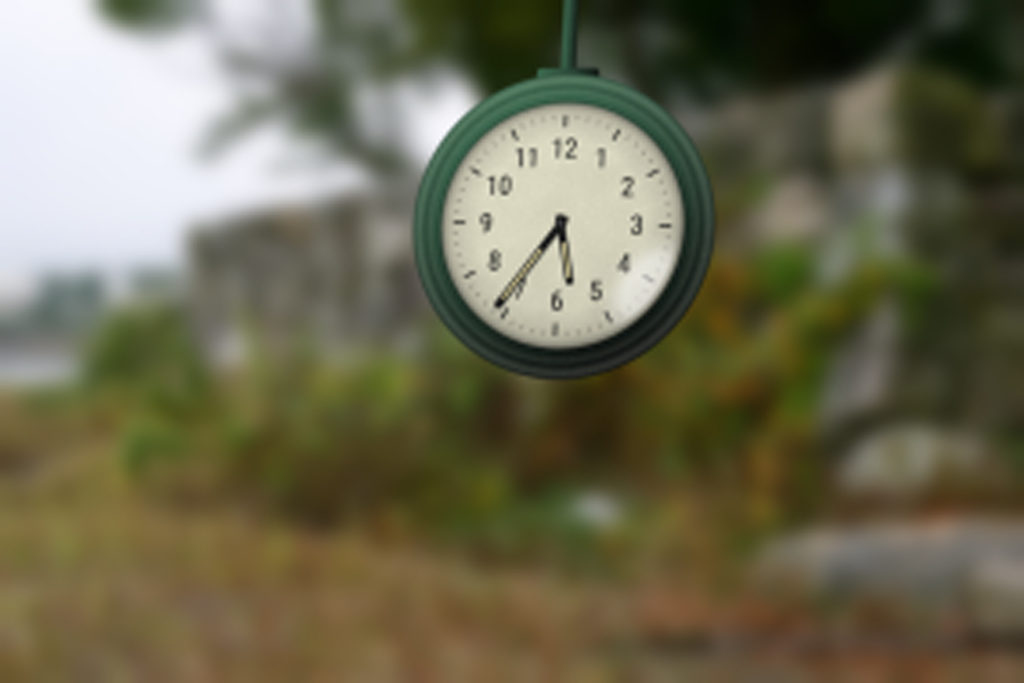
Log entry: {"hour": 5, "minute": 36}
